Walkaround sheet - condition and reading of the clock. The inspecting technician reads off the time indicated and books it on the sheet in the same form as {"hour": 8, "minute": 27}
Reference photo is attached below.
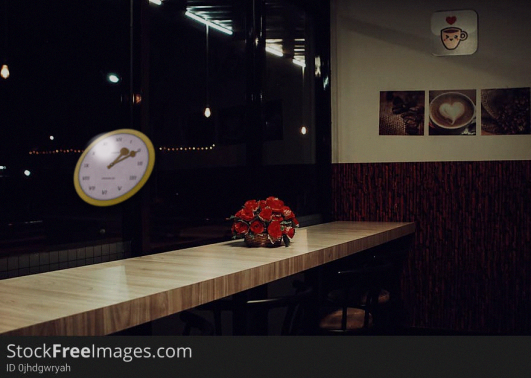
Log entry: {"hour": 1, "minute": 10}
